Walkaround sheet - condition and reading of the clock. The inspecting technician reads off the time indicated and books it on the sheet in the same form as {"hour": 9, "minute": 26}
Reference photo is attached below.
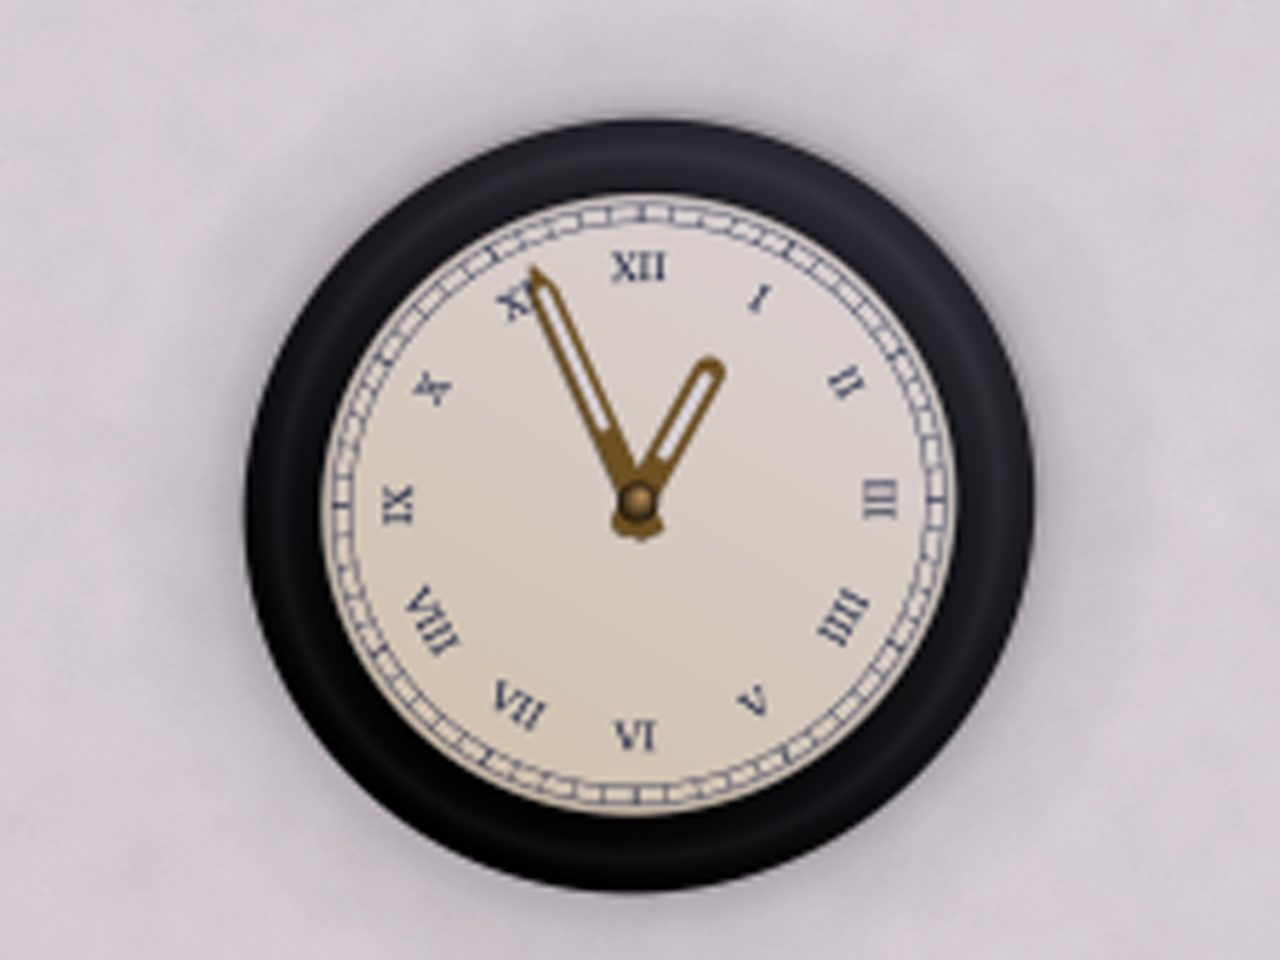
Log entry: {"hour": 12, "minute": 56}
